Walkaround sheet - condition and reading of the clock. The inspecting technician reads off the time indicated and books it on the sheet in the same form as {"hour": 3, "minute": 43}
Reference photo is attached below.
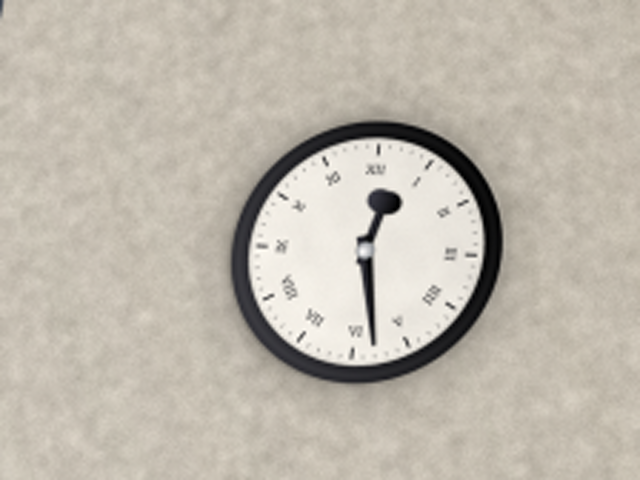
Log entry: {"hour": 12, "minute": 28}
